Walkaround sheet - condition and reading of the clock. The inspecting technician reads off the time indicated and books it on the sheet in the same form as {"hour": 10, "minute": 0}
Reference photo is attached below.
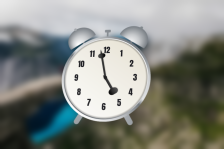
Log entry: {"hour": 4, "minute": 58}
